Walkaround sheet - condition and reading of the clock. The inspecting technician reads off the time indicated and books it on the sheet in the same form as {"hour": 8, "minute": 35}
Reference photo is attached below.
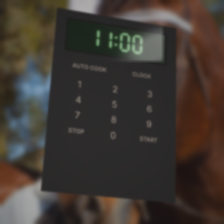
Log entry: {"hour": 11, "minute": 0}
